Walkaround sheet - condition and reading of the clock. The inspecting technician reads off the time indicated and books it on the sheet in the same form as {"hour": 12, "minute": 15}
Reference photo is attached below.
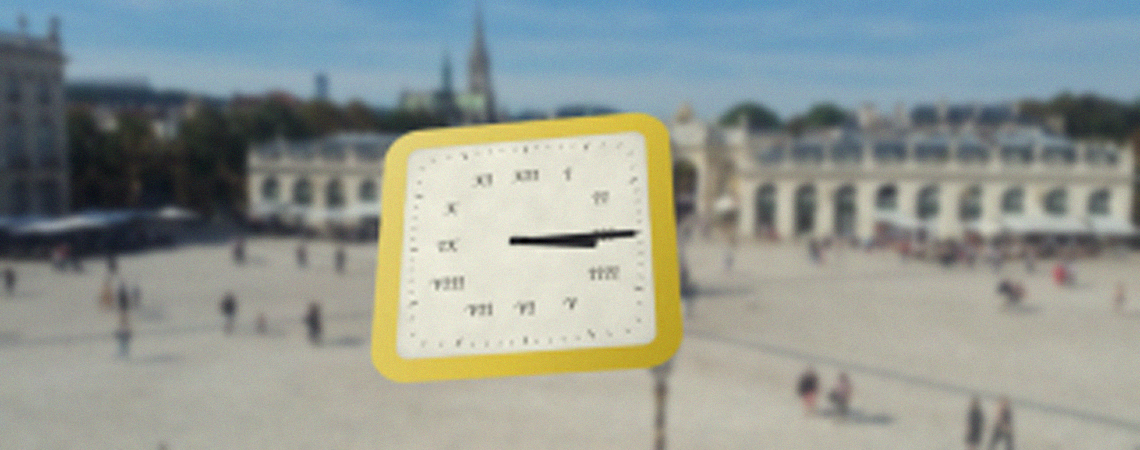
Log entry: {"hour": 3, "minute": 15}
